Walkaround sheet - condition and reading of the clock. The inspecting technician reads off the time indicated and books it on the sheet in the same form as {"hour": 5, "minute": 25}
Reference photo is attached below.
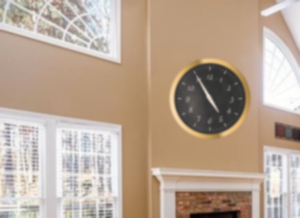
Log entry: {"hour": 4, "minute": 55}
